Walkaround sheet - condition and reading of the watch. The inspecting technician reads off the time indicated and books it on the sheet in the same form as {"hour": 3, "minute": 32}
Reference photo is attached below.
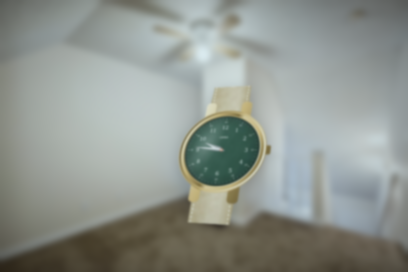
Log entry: {"hour": 9, "minute": 46}
